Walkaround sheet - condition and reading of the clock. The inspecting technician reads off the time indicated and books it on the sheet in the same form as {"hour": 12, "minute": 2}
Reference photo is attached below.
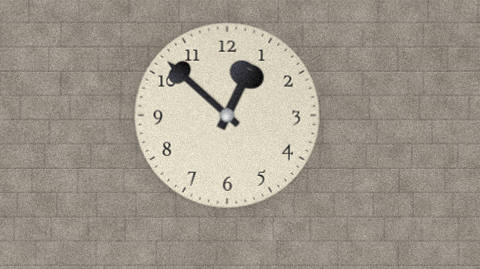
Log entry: {"hour": 12, "minute": 52}
